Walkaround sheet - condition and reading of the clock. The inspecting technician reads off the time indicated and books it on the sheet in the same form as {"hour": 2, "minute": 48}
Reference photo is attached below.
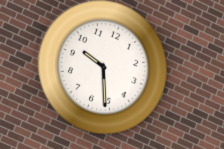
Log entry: {"hour": 9, "minute": 26}
